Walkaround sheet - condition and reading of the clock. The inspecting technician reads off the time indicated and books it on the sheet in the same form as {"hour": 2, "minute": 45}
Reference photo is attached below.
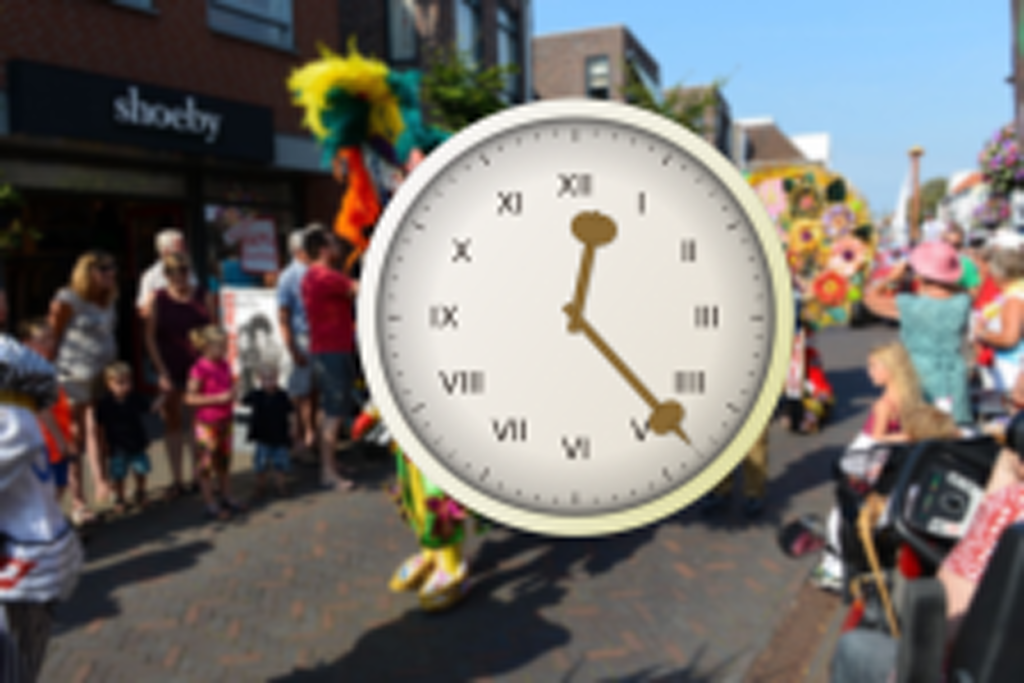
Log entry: {"hour": 12, "minute": 23}
